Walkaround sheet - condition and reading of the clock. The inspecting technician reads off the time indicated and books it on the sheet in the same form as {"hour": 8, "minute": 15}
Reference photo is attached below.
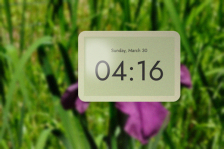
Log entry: {"hour": 4, "minute": 16}
